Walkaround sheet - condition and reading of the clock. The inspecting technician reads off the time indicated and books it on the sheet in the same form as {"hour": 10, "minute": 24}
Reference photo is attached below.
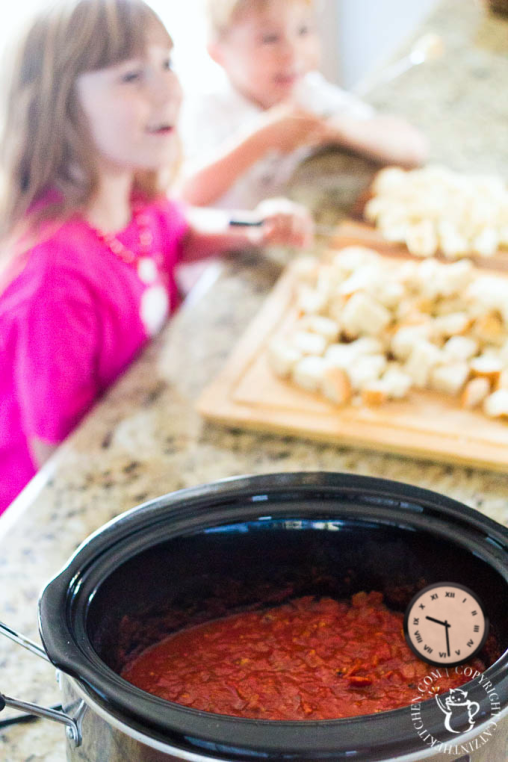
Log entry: {"hour": 9, "minute": 28}
